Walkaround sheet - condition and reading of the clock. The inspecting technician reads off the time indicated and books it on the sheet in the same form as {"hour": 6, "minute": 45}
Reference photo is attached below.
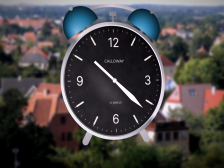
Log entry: {"hour": 10, "minute": 22}
